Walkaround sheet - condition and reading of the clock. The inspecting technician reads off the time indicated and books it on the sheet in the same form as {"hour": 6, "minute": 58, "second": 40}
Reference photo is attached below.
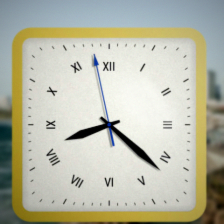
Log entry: {"hour": 8, "minute": 21, "second": 58}
